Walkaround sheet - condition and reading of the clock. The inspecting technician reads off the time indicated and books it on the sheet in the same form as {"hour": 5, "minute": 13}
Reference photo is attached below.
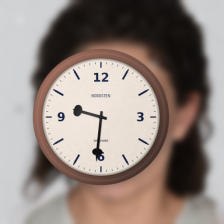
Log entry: {"hour": 9, "minute": 31}
